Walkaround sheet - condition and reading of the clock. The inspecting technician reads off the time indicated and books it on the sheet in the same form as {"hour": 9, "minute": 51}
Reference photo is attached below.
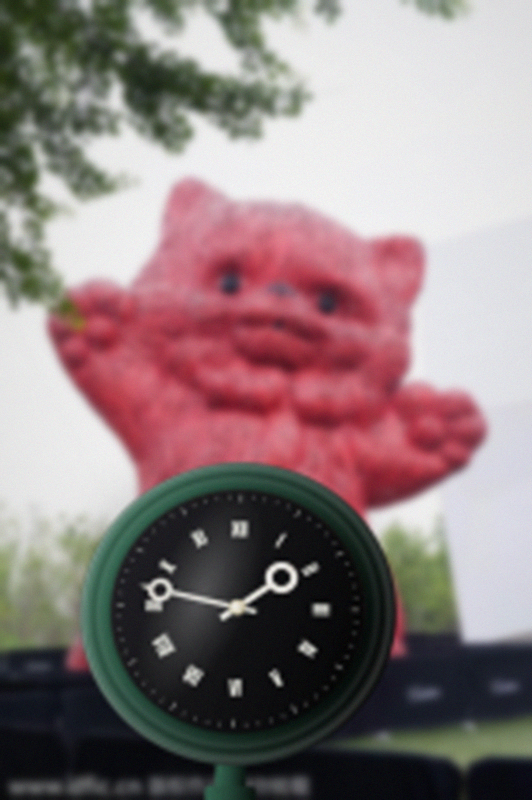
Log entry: {"hour": 1, "minute": 47}
